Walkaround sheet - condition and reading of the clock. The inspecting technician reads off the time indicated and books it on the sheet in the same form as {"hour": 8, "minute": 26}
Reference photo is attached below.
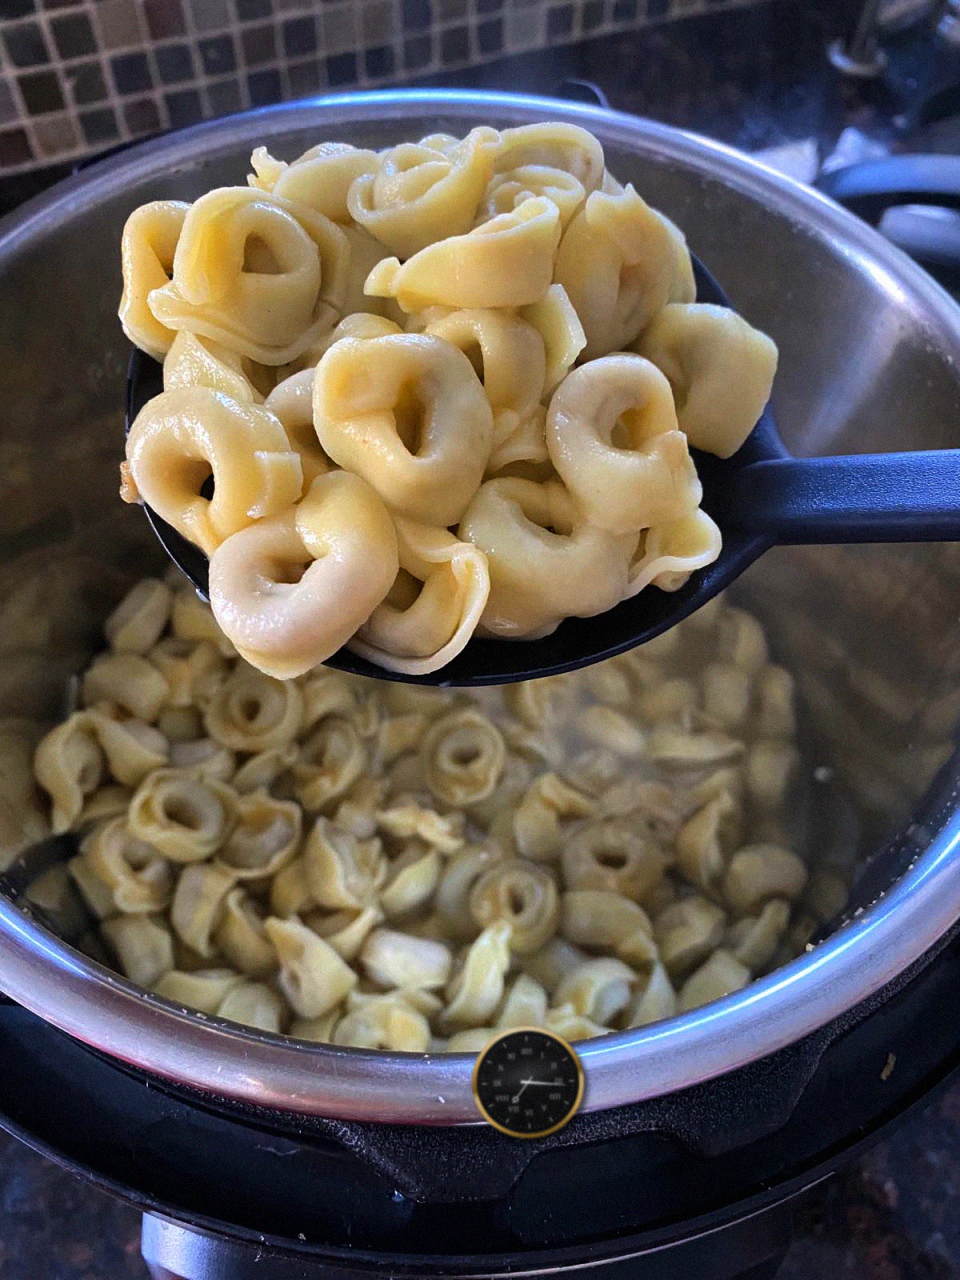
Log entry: {"hour": 7, "minute": 16}
